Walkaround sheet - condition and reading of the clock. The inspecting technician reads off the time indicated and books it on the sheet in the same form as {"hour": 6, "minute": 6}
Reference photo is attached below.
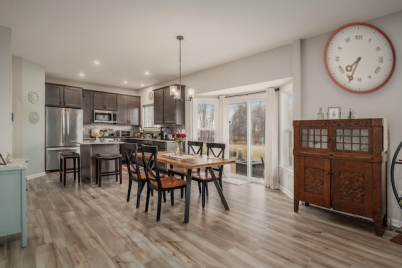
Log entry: {"hour": 7, "minute": 34}
